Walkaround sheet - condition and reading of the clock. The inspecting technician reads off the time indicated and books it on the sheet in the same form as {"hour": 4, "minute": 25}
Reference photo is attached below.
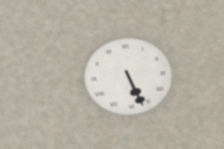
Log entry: {"hour": 5, "minute": 27}
